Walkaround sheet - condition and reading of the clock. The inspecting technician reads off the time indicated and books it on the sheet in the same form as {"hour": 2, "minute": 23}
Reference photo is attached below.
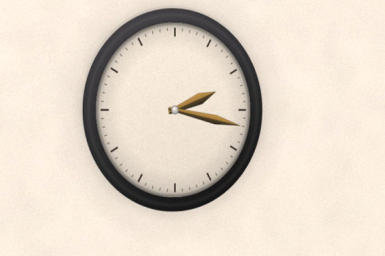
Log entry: {"hour": 2, "minute": 17}
